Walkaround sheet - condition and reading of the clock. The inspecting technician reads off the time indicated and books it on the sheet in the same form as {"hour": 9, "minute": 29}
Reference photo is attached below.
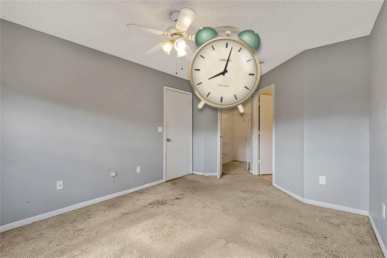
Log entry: {"hour": 8, "minute": 2}
